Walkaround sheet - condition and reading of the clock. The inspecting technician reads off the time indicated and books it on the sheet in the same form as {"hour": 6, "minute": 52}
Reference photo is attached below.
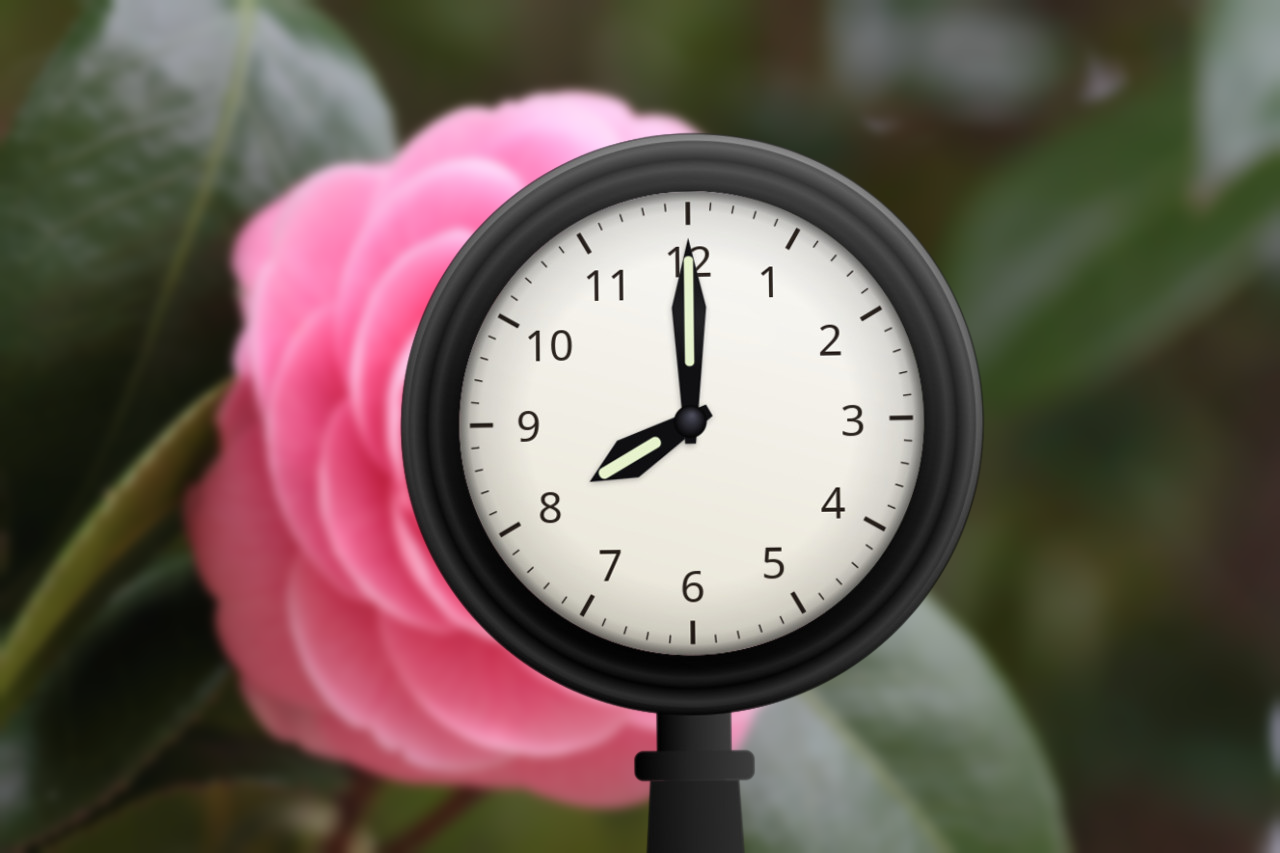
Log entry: {"hour": 8, "minute": 0}
